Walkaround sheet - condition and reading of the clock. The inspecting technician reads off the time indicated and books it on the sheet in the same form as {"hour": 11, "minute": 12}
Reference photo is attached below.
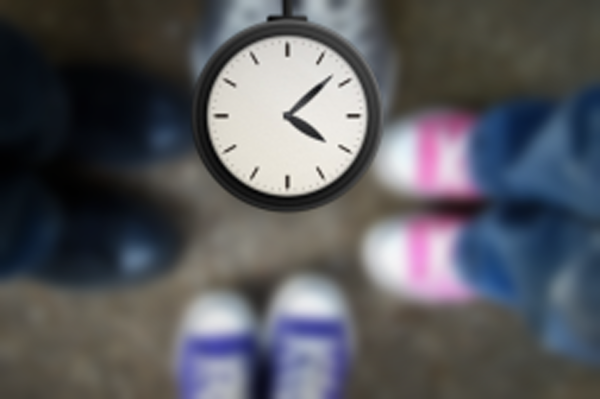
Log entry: {"hour": 4, "minute": 8}
